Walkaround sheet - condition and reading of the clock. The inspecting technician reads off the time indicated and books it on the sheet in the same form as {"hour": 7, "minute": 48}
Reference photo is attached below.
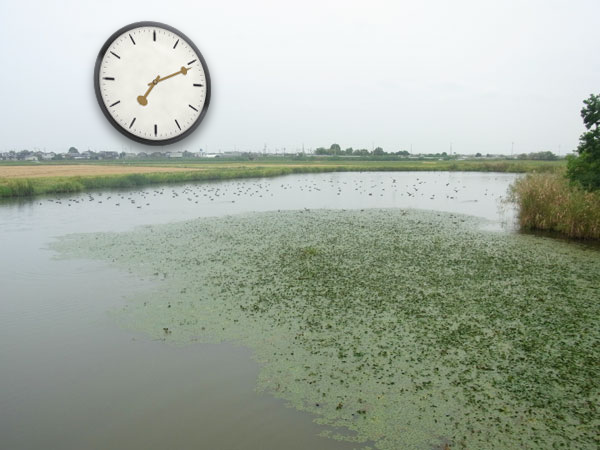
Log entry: {"hour": 7, "minute": 11}
